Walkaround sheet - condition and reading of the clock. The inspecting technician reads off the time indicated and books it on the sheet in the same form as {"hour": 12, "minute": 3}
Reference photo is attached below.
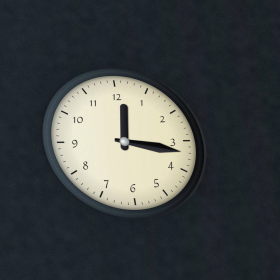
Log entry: {"hour": 12, "minute": 17}
